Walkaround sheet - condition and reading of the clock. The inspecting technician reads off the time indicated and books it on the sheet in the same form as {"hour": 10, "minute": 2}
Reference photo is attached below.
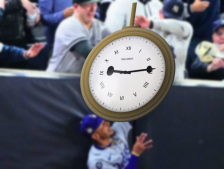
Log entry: {"hour": 9, "minute": 14}
